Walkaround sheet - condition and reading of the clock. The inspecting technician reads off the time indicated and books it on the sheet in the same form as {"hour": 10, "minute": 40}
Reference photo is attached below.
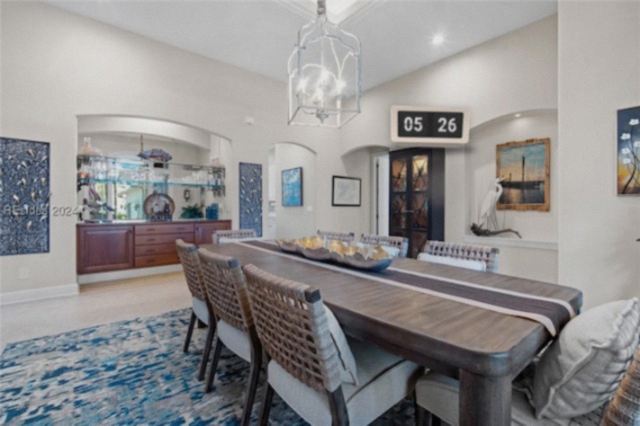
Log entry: {"hour": 5, "minute": 26}
